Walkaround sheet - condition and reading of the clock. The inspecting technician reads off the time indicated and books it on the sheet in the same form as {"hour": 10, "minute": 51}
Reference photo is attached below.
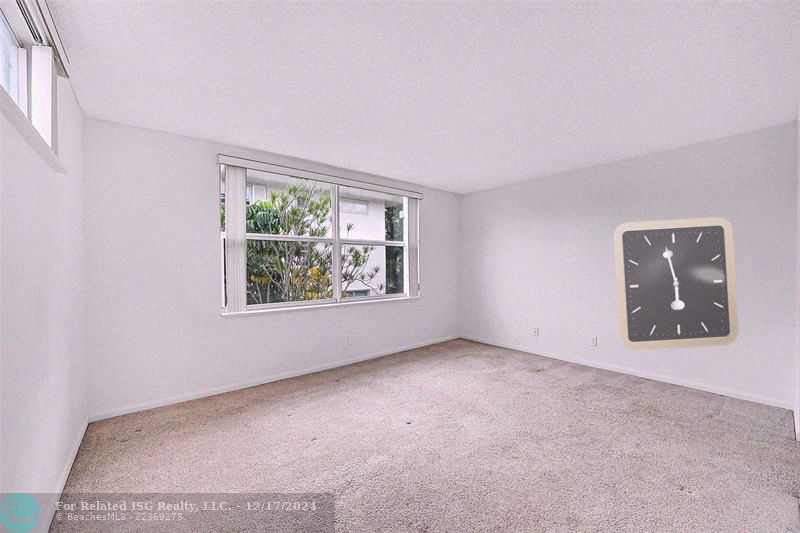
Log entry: {"hour": 5, "minute": 58}
